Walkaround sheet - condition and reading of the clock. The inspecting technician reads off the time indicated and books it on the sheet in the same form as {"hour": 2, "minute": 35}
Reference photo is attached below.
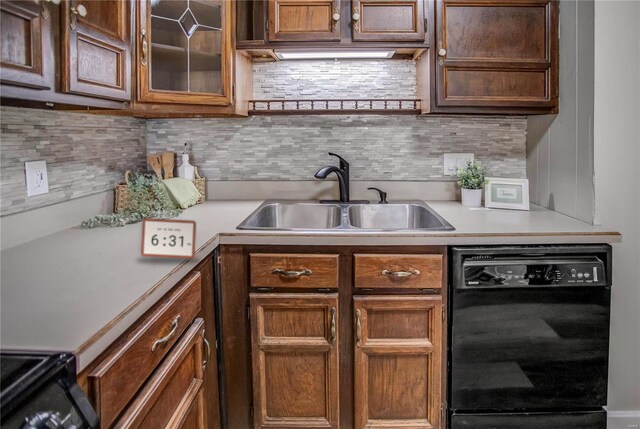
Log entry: {"hour": 6, "minute": 31}
